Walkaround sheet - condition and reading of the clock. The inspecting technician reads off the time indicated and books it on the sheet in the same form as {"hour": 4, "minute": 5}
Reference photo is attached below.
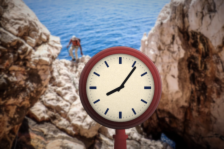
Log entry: {"hour": 8, "minute": 6}
